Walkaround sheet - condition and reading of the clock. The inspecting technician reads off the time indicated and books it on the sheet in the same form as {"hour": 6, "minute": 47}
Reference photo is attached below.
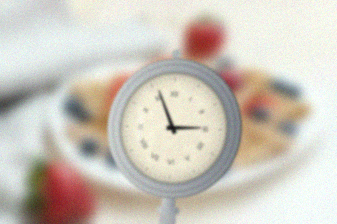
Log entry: {"hour": 2, "minute": 56}
